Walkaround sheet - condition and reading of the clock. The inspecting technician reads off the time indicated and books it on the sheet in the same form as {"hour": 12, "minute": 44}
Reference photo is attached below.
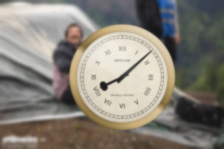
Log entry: {"hour": 8, "minute": 8}
